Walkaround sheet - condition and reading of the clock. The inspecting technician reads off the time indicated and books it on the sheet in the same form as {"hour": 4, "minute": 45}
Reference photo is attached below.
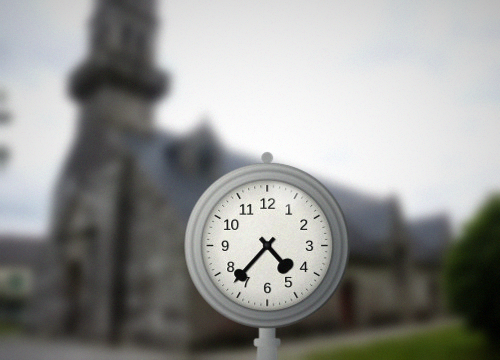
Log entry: {"hour": 4, "minute": 37}
